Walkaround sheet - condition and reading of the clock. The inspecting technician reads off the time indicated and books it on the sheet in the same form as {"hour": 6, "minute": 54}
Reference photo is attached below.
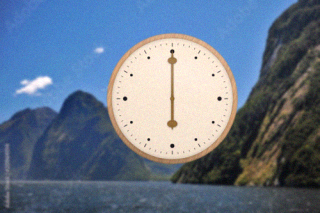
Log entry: {"hour": 6, "minute": 0}
